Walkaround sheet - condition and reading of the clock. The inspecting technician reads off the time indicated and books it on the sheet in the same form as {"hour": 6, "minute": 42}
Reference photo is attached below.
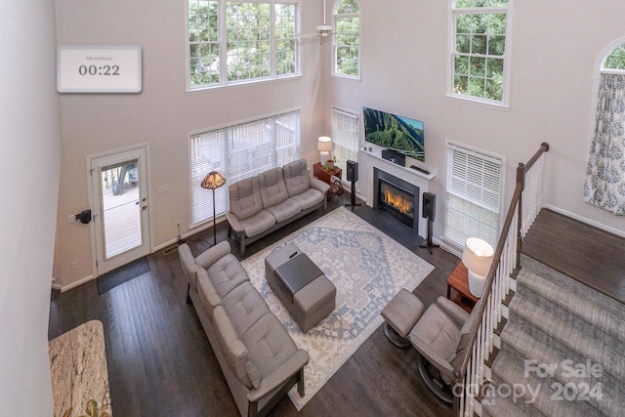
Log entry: {"hour": 0, "minute": 22}
